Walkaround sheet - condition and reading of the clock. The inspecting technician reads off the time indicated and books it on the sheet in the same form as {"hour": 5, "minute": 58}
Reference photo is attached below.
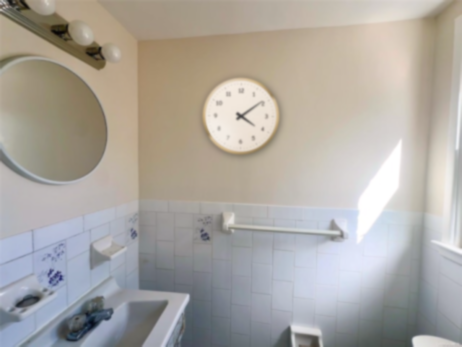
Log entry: {"hour": 4, "minute": 9}
